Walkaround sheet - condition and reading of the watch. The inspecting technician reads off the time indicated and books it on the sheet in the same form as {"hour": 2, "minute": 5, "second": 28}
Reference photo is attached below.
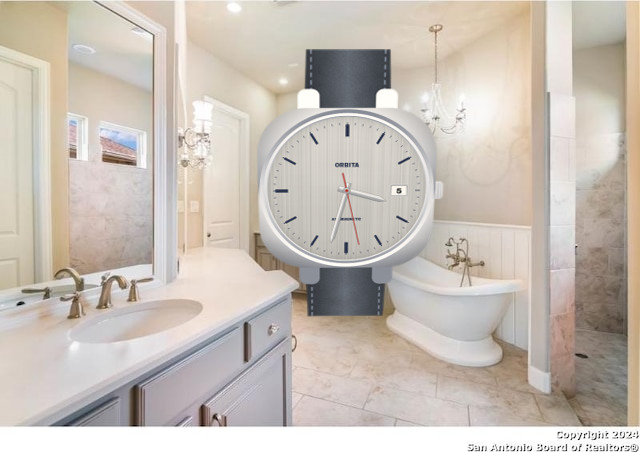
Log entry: {"hour": 3, "minute": 32, "second": 28}
